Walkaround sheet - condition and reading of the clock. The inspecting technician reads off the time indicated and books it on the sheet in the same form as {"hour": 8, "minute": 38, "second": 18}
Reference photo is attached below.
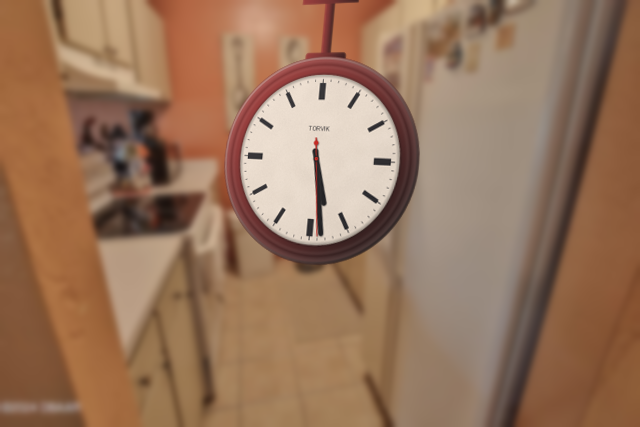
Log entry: {"hour": 5, "minute": 28, "second": 29}
